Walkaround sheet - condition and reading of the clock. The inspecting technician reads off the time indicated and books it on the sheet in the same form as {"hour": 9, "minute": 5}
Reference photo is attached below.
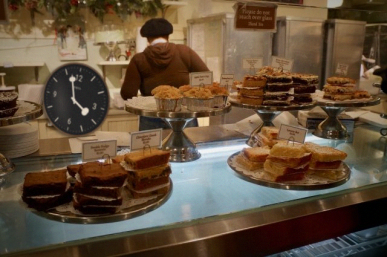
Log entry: {"hour": 3, "minute": 57}
